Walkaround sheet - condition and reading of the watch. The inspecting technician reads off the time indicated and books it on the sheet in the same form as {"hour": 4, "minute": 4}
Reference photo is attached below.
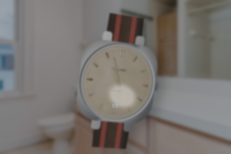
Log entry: {"hour": 10, "minute": 57}
